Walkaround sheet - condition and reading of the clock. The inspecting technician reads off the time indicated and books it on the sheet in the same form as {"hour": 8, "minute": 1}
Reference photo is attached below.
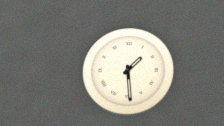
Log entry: {"hour": 1, "minute": 29}
